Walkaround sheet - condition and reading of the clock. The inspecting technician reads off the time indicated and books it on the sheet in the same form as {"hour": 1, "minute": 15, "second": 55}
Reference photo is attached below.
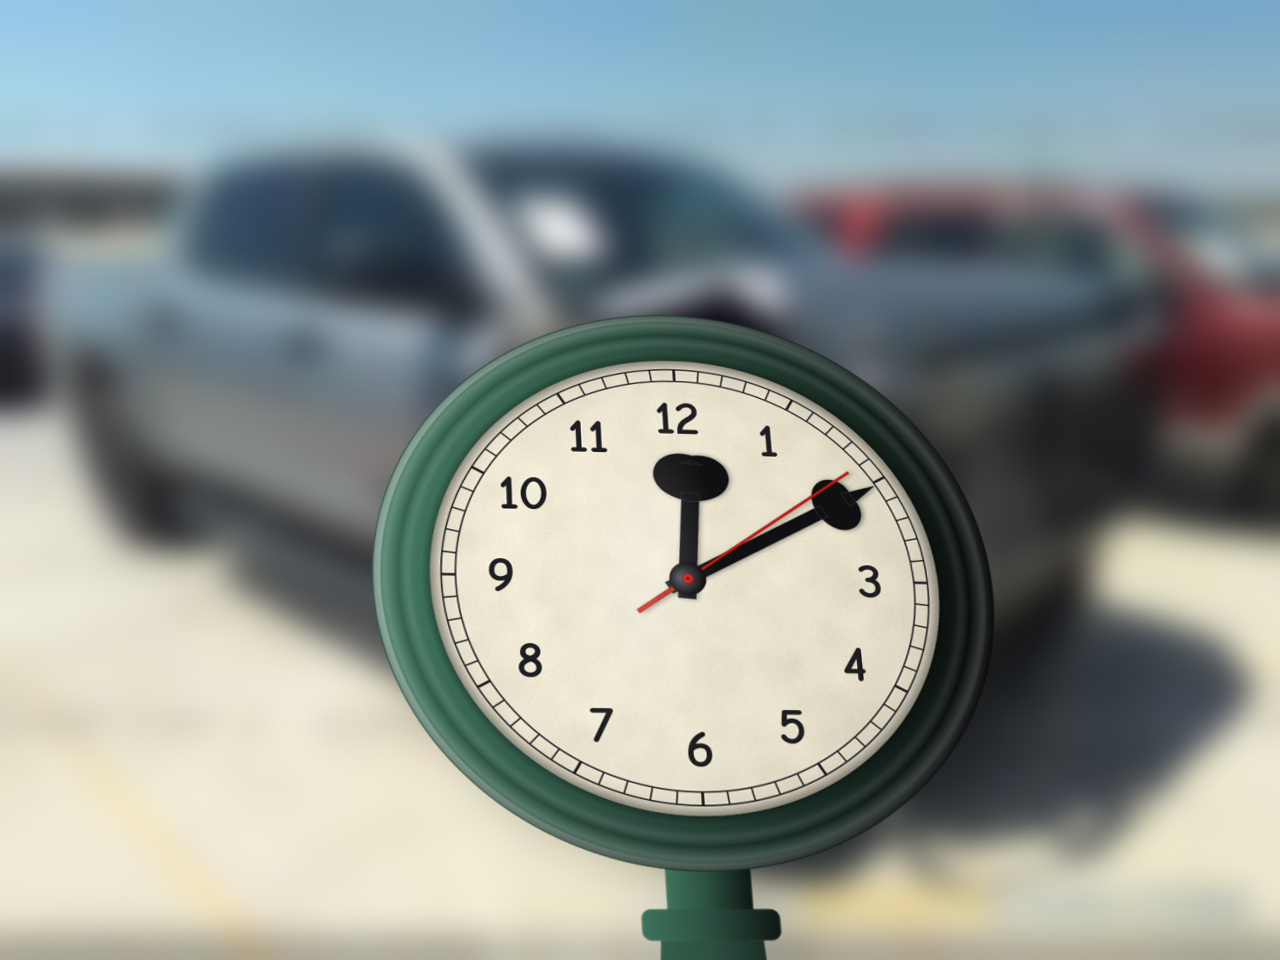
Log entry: {"hour": 12, "minute": 10, "second": 9}
